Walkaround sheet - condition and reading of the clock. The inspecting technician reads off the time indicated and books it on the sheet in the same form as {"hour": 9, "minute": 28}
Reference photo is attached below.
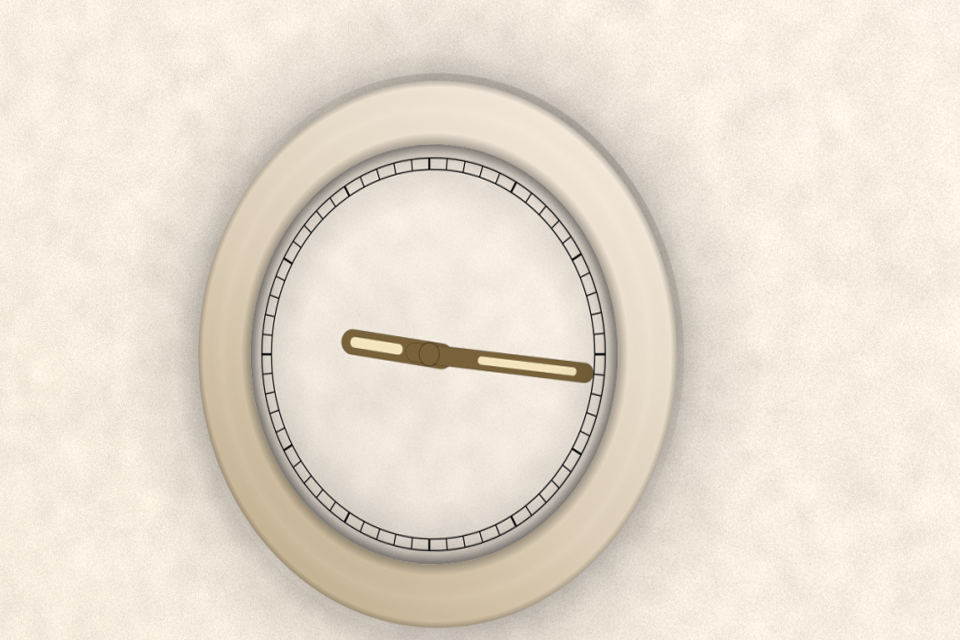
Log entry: {"hour": 9, "minute": 16}
